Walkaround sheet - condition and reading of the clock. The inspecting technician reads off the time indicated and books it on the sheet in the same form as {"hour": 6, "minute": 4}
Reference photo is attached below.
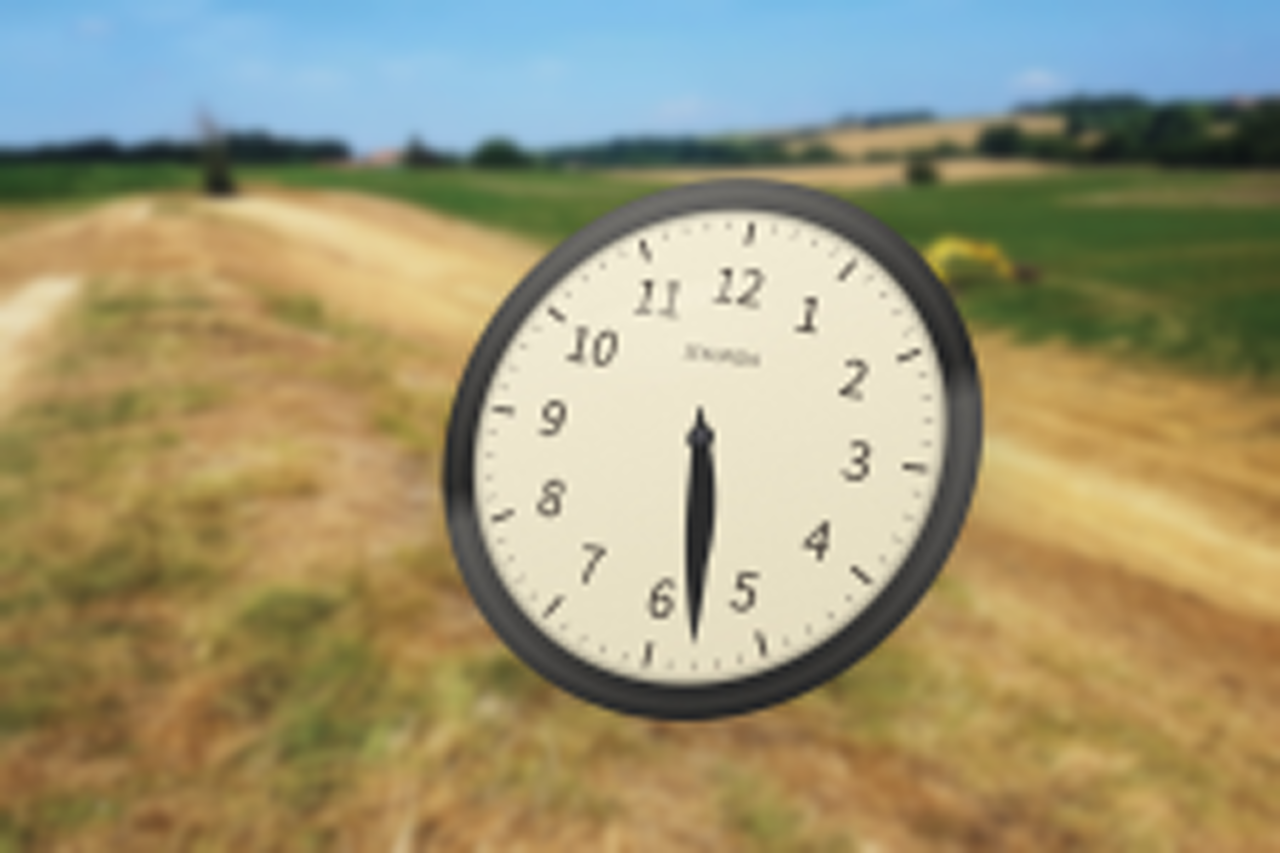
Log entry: {"hour": 5, "minute": 28}
